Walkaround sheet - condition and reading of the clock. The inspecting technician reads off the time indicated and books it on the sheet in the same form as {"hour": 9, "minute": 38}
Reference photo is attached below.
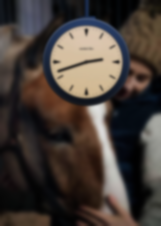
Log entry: {"hour": 2, "minute": 42}
